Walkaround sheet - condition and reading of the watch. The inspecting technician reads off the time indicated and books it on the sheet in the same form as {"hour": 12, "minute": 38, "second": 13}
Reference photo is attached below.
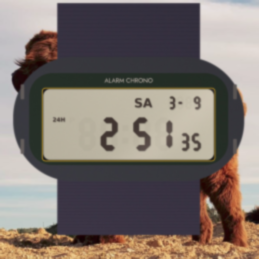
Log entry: {"hour": 2, "minute": 51, "second": 35}
